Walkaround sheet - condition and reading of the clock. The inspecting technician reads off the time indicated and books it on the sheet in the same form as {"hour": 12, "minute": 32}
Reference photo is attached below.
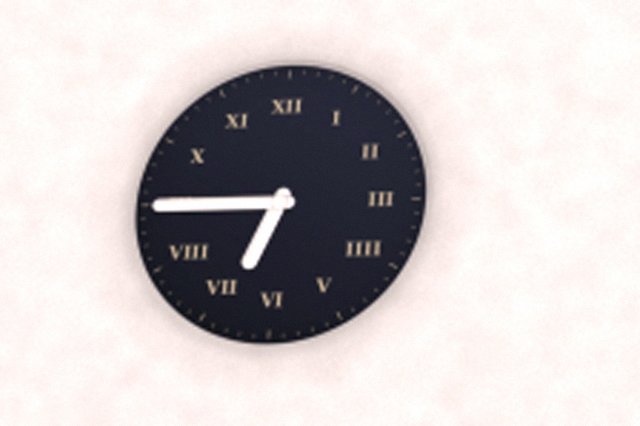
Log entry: {"hour": 6, "minute": 45}
